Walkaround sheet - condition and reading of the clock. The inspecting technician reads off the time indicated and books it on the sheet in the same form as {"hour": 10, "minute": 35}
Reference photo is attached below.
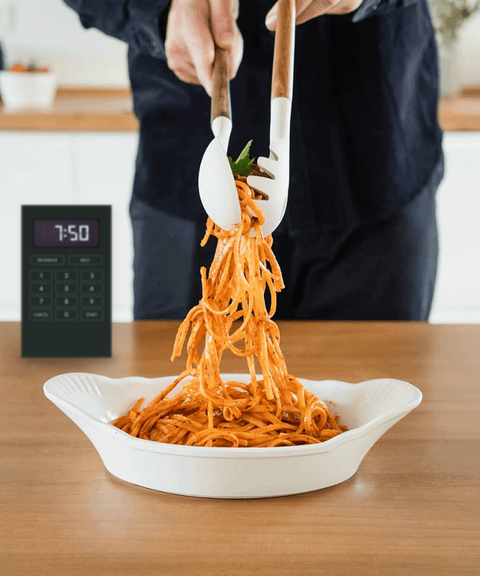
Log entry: {"hour": 7, "minute": 50}
